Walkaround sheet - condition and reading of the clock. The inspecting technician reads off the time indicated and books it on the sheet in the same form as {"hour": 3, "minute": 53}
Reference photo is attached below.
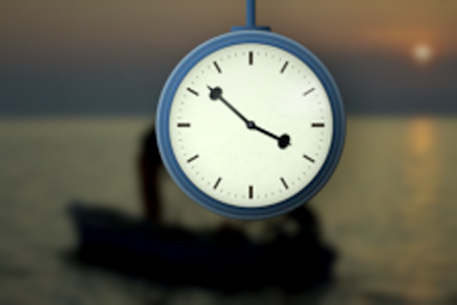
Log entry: {"hour": 3, "minute": 52}
